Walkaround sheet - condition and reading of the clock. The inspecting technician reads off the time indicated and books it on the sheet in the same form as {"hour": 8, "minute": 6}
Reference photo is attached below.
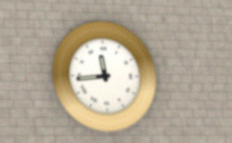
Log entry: {"hour": 11, "minute": 44}
